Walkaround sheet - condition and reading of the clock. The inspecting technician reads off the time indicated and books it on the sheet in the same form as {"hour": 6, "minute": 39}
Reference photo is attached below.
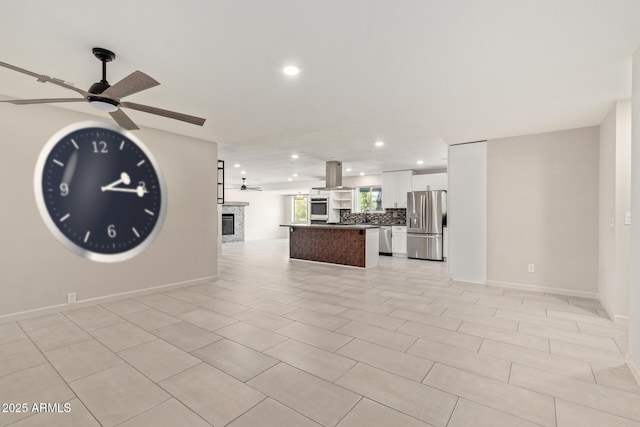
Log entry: {"hour": 2, "minute": 16}
